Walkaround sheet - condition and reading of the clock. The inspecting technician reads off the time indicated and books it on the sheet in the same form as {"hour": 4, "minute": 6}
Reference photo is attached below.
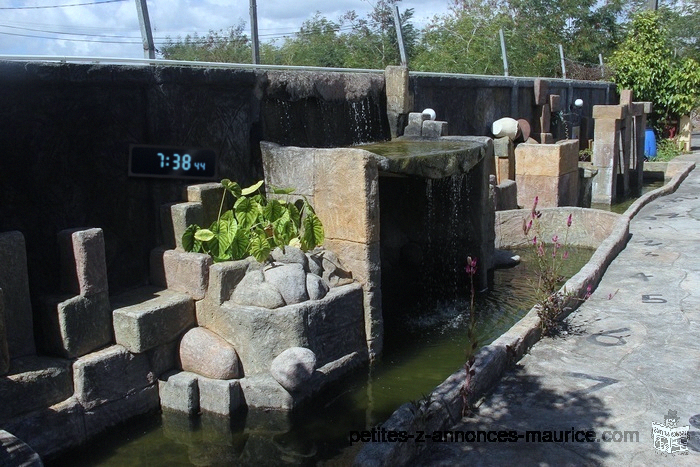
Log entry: {"hour": 7, "minute": 38}
